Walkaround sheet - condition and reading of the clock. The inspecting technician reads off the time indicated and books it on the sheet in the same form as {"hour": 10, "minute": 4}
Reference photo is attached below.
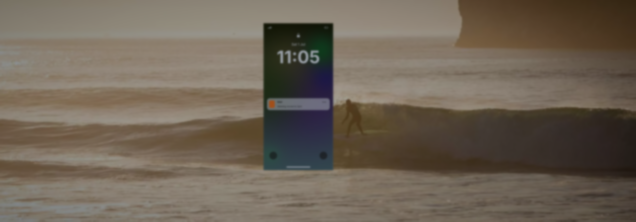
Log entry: {"hour": 11, "minute": 5}
